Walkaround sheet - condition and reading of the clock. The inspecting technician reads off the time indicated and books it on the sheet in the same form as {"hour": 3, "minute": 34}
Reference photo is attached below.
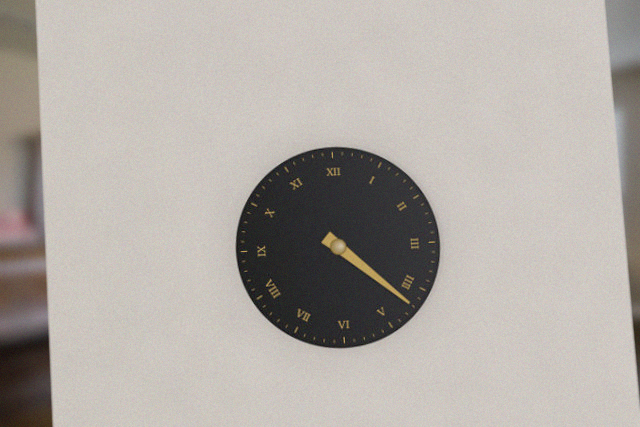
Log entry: {"hour": 4, "minute": 22}
